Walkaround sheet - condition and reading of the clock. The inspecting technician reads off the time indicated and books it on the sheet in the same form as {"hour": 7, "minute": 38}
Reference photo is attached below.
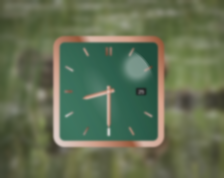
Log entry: {"hour": 8, "minute": 30}
